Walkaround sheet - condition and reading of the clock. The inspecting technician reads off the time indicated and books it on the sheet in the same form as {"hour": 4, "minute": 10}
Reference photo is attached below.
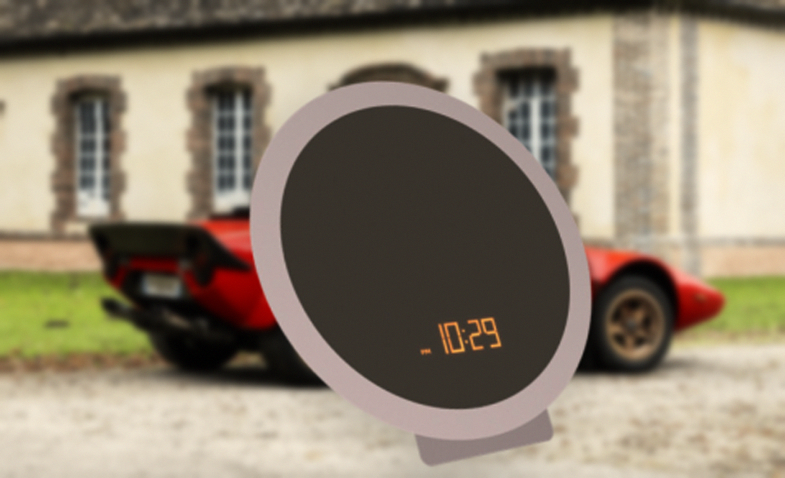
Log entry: {"hour": 10, "minute": 29}
